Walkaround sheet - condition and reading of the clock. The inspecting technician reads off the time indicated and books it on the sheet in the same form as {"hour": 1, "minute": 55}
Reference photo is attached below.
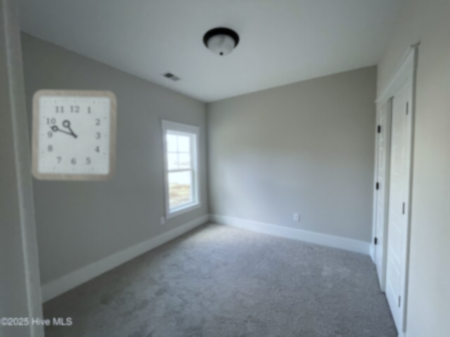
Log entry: {"hour": 10, "minute": 48}
